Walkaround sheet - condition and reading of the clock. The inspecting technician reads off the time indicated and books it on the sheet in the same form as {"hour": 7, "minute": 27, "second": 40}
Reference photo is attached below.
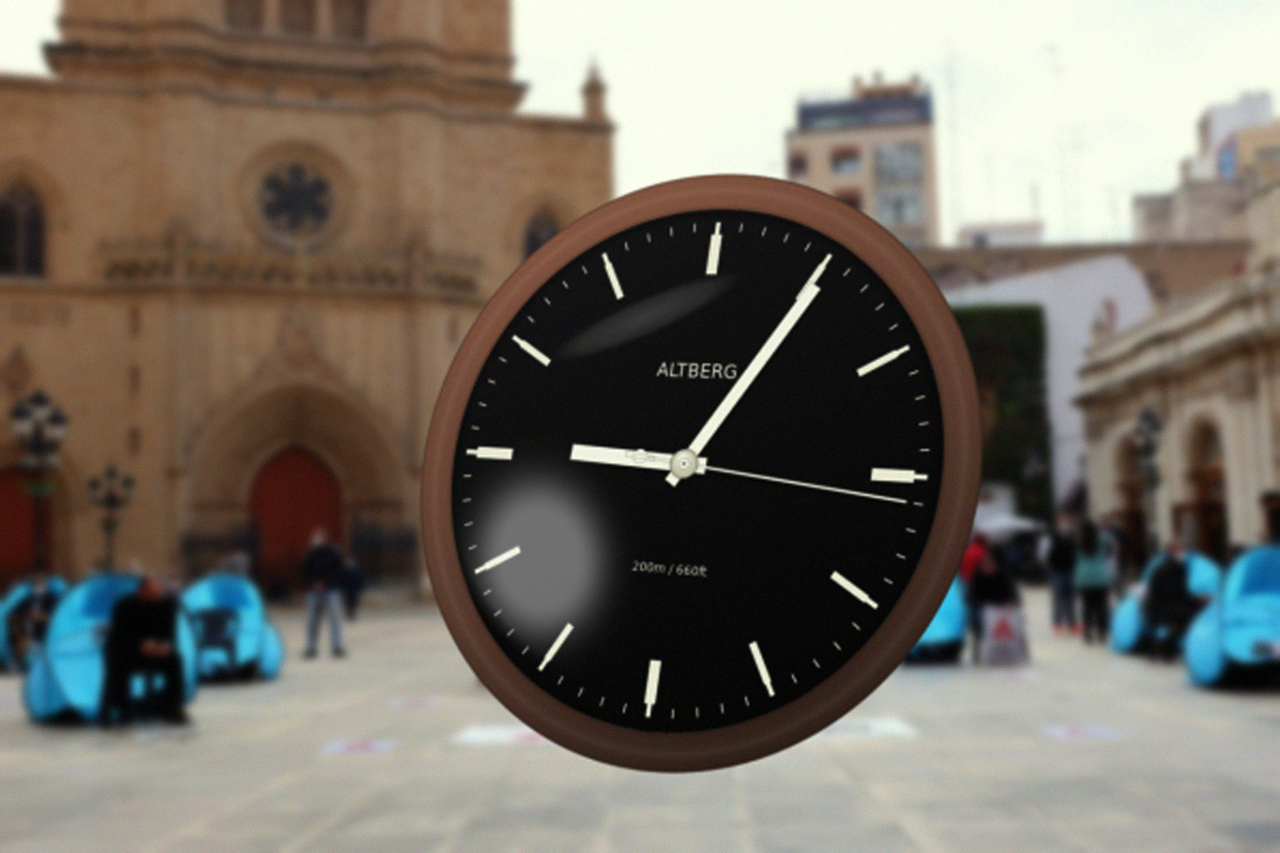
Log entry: {"hour": 9, "minute": 5, "second": 16}
